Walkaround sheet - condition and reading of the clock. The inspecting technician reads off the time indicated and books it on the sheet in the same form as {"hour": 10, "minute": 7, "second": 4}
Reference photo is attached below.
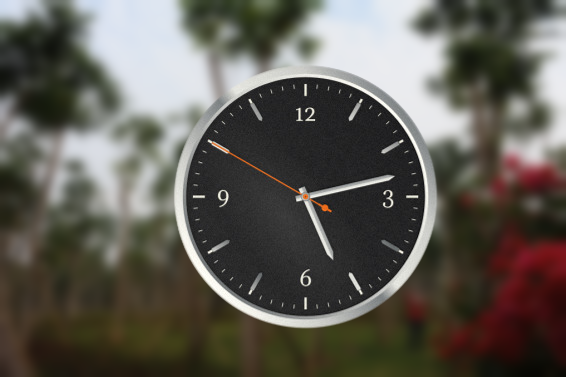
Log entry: {"hour": 5, "minute": 12, "second": 50}
